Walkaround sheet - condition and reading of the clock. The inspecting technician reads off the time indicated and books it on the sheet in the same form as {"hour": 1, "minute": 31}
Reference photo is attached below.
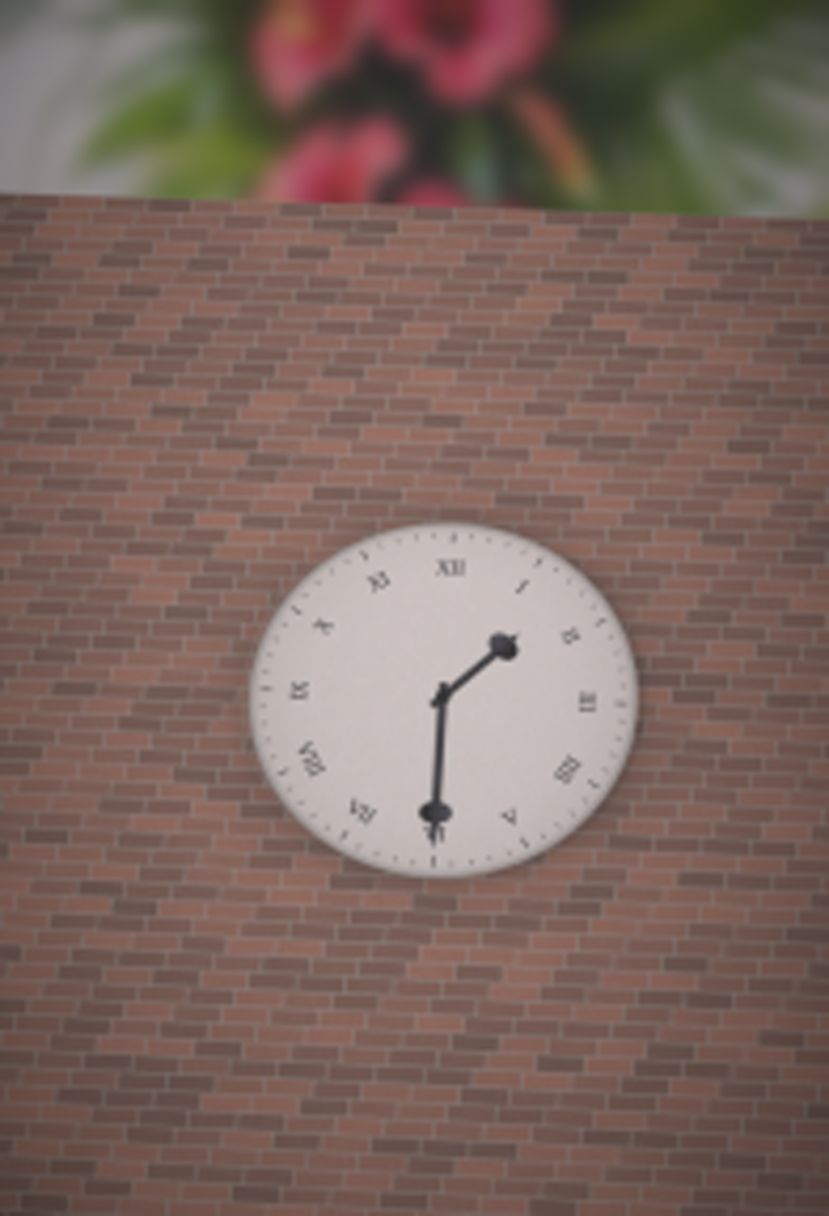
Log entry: {"hour": 1, "minute": 30}
